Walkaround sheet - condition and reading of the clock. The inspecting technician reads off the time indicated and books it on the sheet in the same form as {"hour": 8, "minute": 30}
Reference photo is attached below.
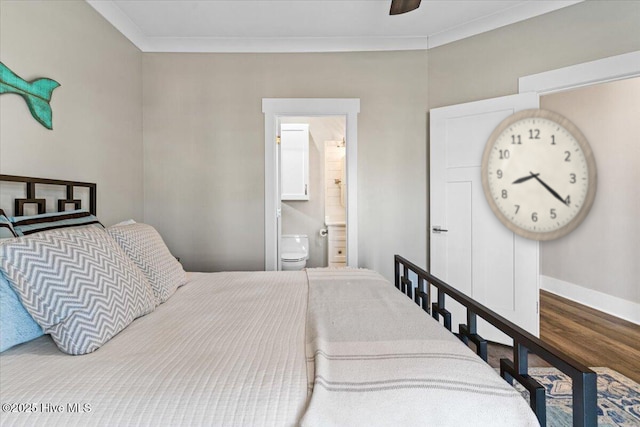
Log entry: {"hour": 8, "minute": 21}
